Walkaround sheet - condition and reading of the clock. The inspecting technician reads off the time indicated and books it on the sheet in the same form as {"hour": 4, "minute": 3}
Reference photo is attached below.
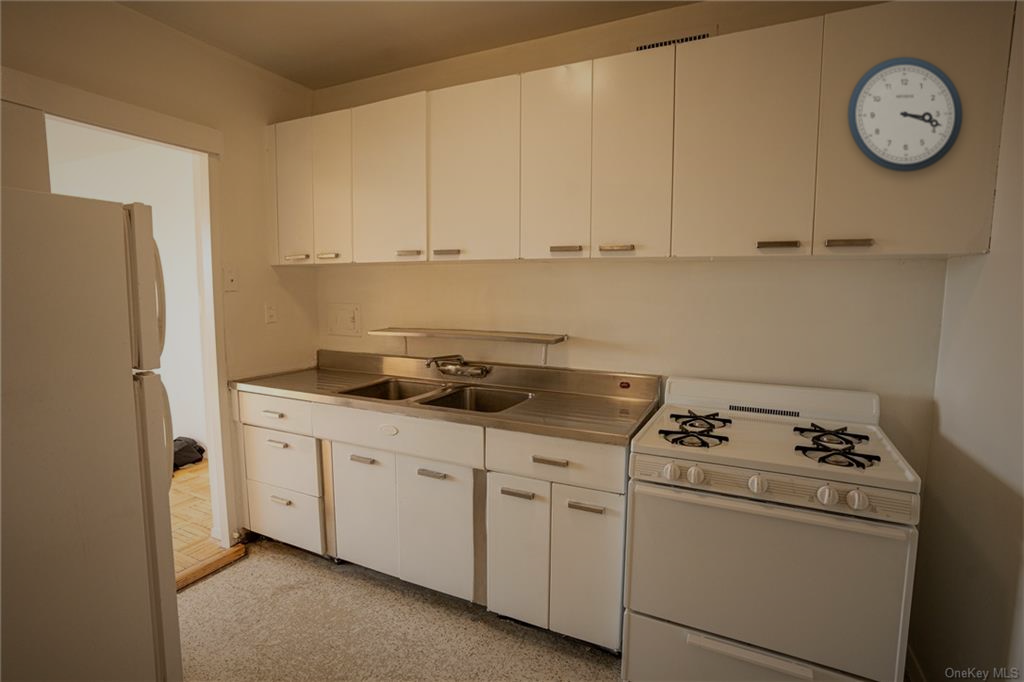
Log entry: {"hour": 3, "minute": 18}
